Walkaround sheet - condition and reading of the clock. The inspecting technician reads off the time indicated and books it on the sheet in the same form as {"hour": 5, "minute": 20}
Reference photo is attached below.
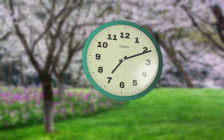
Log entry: {"hour": 7, "minute": 11}
